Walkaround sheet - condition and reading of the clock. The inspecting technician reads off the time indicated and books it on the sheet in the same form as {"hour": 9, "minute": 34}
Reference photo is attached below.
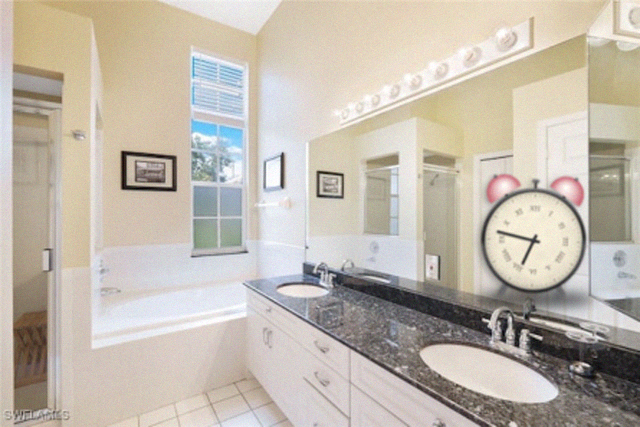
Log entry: {"hour": 6, "minute": 47}
